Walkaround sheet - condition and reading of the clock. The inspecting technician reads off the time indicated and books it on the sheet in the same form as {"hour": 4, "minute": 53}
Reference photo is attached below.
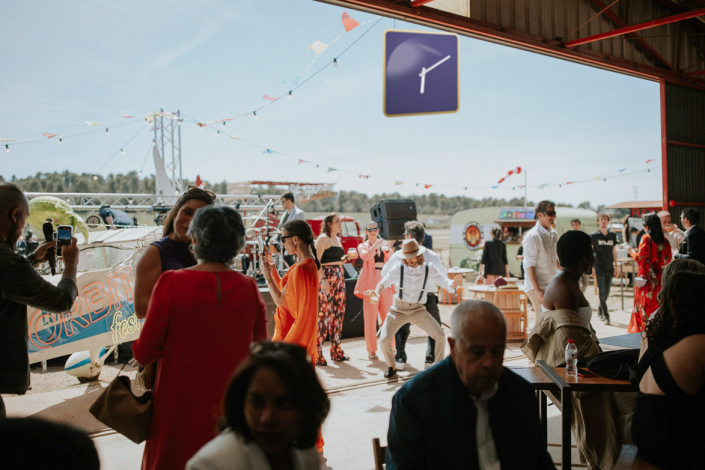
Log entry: {"hour": 6, "minute": 10}
